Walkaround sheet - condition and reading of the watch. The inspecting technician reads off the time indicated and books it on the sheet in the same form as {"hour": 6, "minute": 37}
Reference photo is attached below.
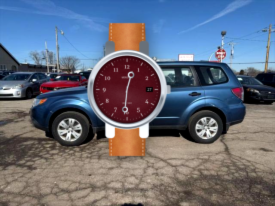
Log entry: {"hour": 12, "minute": 31}
